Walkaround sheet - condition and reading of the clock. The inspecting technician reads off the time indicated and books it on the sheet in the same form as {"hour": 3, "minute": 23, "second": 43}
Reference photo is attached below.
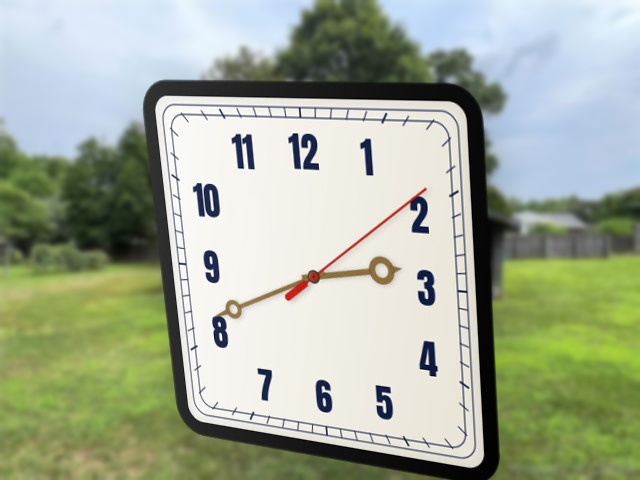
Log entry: {"hour": 2, "minute": 41, "second": 9}
